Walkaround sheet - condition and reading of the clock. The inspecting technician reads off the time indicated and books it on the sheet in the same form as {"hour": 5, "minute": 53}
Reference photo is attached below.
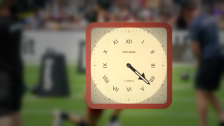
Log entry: {"hour": 4, "minute": 22}
